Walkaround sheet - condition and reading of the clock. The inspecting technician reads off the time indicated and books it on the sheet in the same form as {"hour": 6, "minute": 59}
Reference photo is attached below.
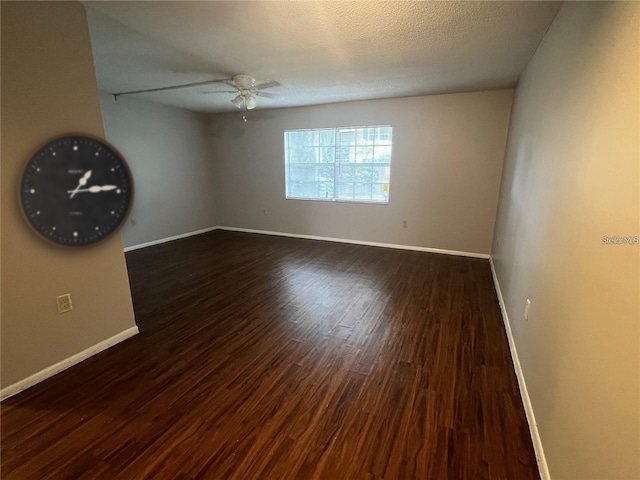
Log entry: {"hour": 1, "minute": 14}
